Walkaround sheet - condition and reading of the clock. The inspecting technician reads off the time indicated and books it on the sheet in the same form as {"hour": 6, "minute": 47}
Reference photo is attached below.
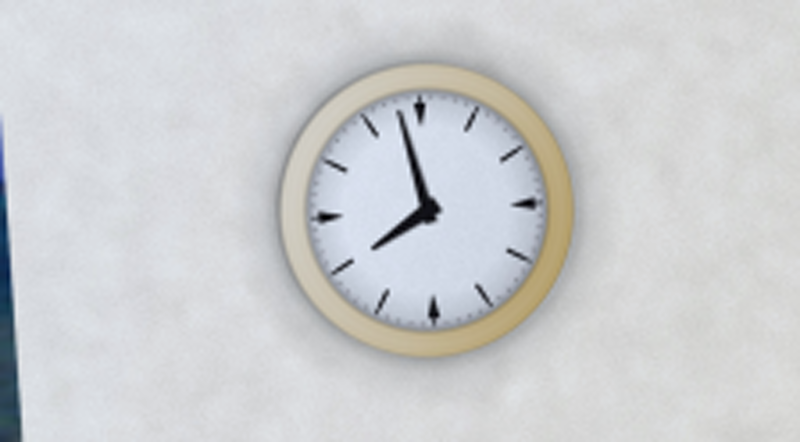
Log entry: {"hour": 7, "minute": 58}
